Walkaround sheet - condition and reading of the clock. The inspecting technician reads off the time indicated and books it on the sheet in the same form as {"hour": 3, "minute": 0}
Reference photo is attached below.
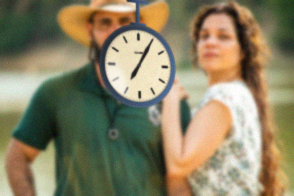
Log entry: {"hour": 7, "minute": 5}
